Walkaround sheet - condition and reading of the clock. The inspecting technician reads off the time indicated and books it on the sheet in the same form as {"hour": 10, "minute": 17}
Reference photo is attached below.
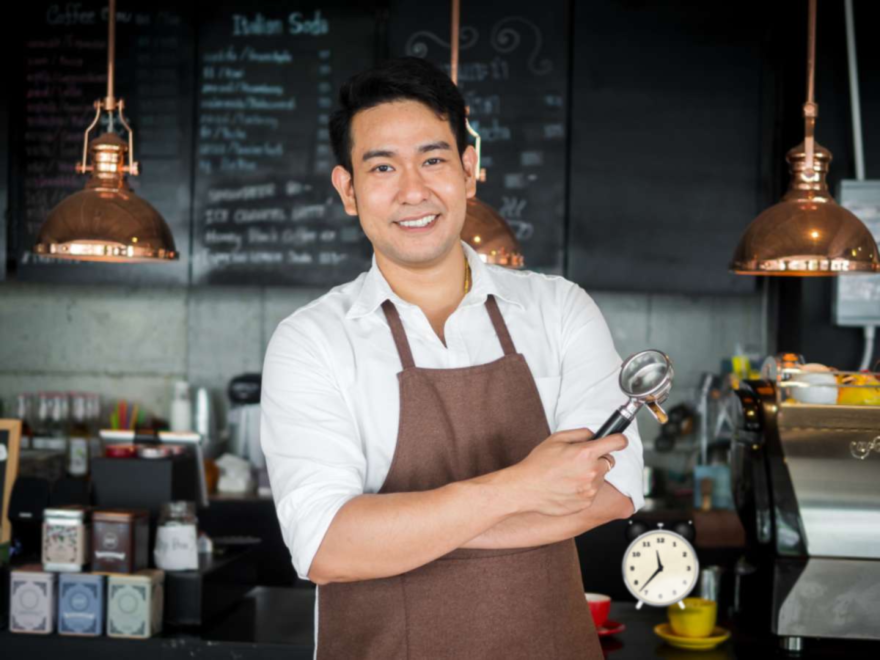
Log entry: {"hour": 11, "minute": 37}
